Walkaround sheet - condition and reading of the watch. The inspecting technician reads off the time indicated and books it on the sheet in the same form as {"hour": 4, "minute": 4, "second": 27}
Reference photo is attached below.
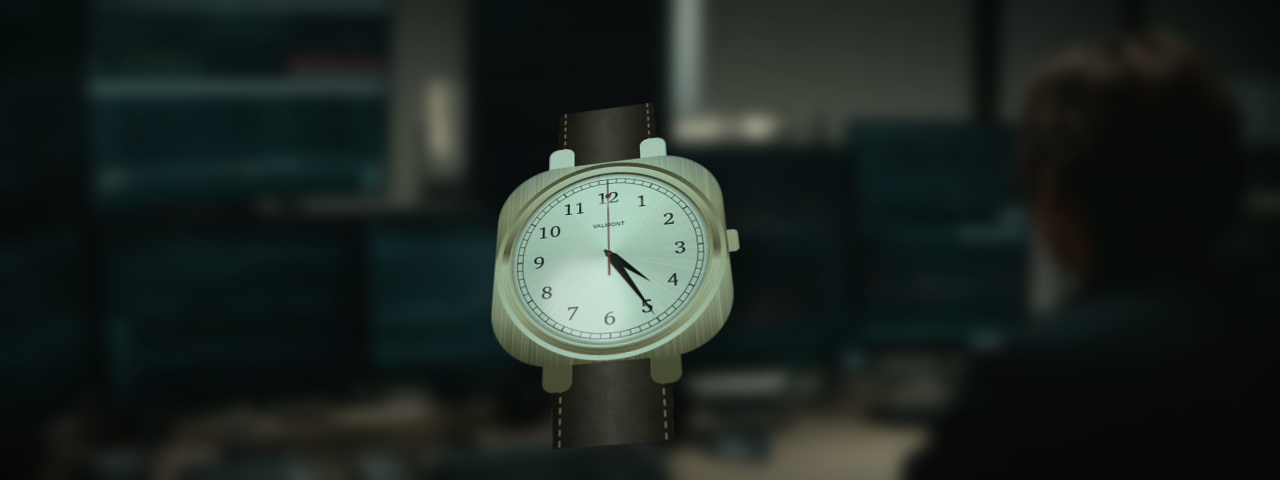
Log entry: {"hour": 4, "minute": 25, "second": 0}
